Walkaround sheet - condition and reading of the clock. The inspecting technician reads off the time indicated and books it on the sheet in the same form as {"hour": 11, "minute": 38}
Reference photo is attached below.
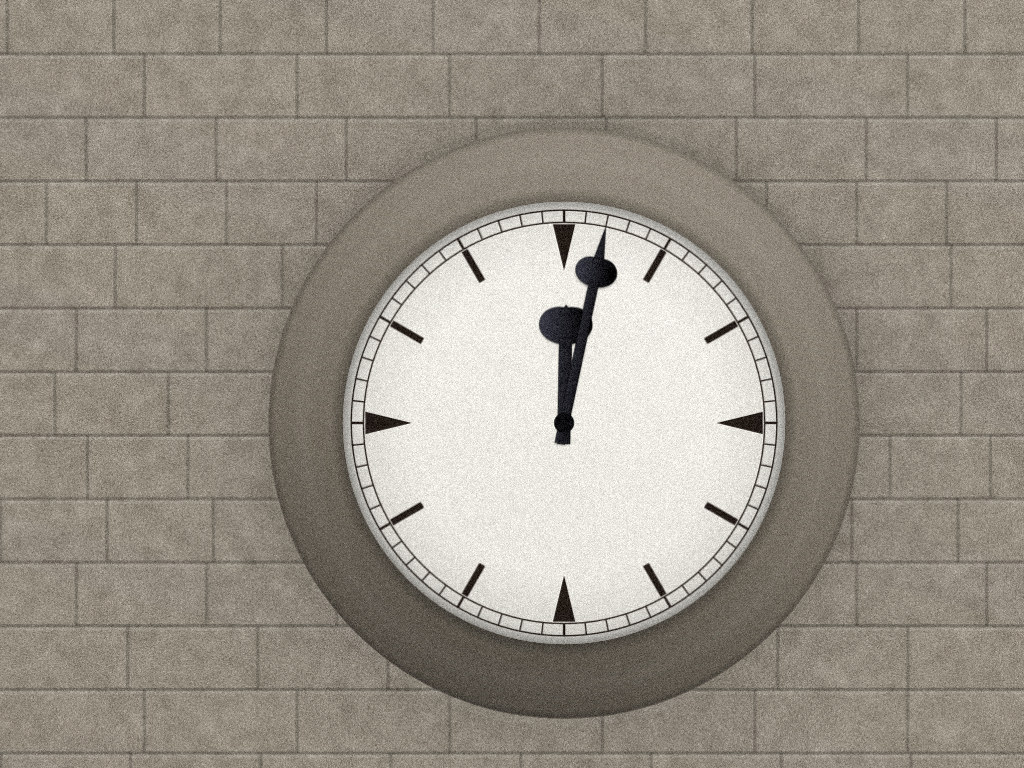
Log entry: {"hour": 12, "minute": 2}
